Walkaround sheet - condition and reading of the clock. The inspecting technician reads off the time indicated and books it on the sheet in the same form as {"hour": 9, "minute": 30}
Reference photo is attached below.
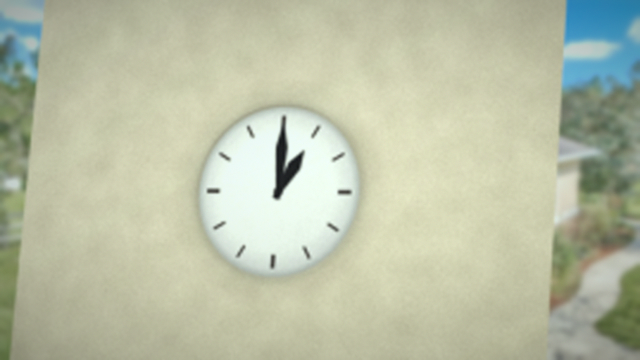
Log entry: {"hour": 1, "minute": 0}
